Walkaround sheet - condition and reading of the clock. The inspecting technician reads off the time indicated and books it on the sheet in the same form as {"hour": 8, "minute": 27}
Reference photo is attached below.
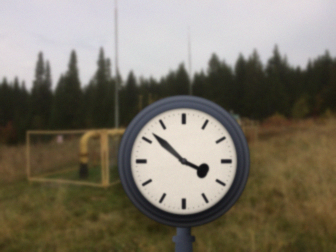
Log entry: {"hour": 3, "minute": 52}
